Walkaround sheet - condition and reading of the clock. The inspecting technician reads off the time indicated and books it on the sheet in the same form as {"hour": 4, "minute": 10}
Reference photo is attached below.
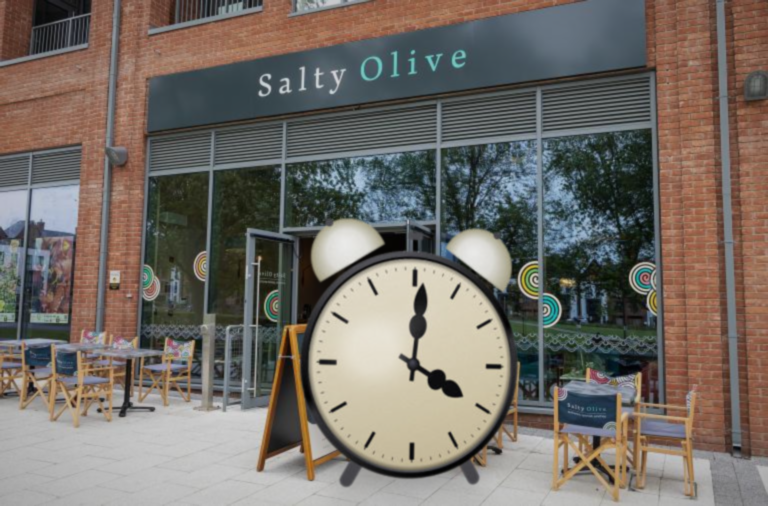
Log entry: {"hour": 4, "minute": 1}
